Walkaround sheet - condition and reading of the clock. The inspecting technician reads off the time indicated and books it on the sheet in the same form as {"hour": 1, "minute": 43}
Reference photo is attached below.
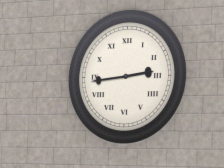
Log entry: {"hour": 2, "minute": 44}
